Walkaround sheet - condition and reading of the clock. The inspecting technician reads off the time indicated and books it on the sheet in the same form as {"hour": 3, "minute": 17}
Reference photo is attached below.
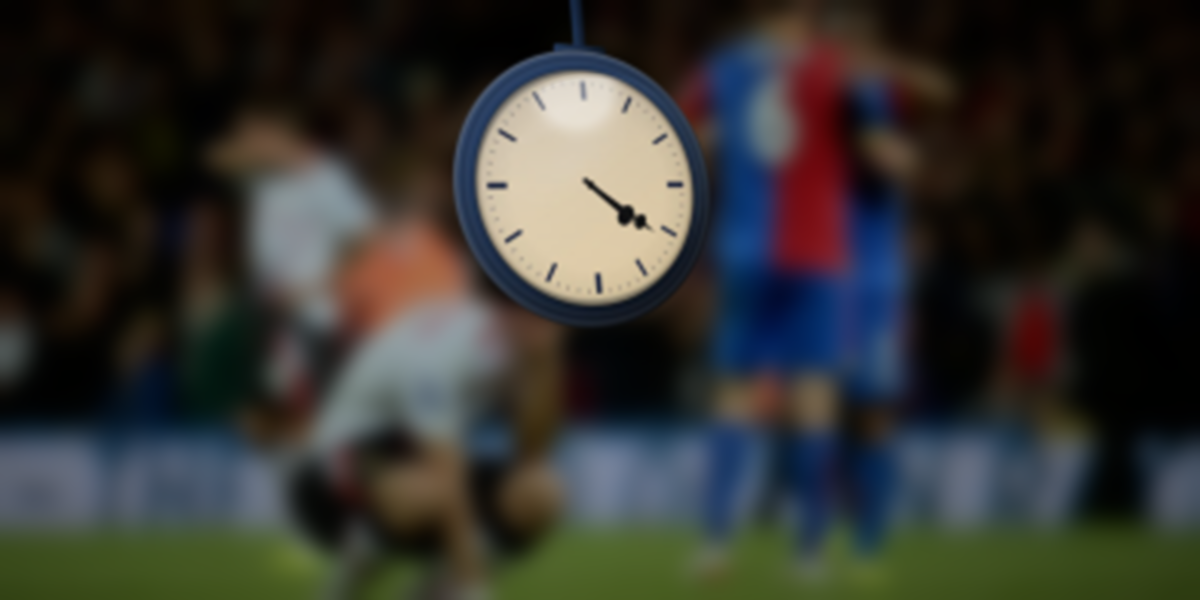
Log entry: {"hour": 4, "minute": 21}
